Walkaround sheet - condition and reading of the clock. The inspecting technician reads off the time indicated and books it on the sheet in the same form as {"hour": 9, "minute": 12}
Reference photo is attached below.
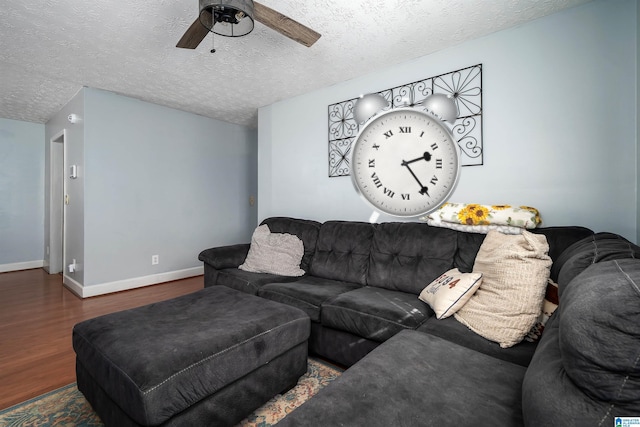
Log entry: {"hour": 2, "minute": 24}
